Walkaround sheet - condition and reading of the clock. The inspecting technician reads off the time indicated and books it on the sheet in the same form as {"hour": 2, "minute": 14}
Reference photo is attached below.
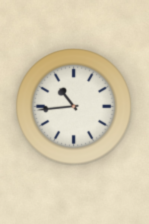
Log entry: {"hour": 10, "minute": 44}
